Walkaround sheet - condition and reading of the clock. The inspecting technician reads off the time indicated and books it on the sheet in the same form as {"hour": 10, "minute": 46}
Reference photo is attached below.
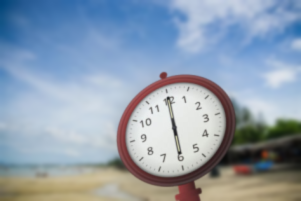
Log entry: {"hour": 6, "minute": 0}
